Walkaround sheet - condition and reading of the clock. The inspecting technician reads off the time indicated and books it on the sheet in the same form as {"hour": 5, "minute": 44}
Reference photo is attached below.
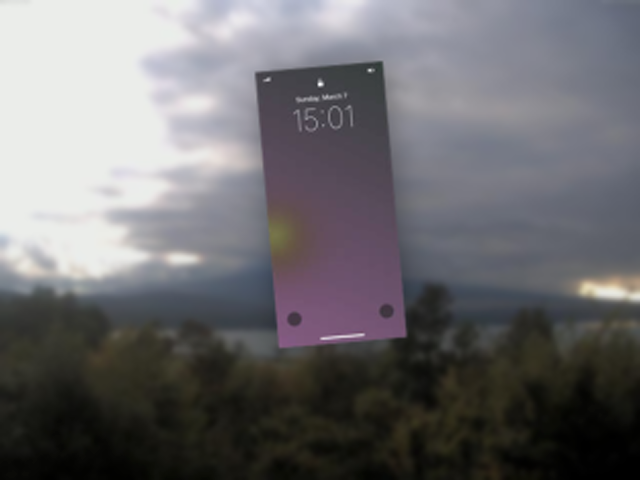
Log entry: {"hour": 15, "minute": 1}
